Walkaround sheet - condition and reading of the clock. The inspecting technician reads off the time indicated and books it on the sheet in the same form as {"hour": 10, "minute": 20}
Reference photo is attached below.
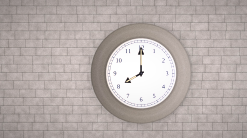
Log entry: {"hour": 8, "minute": 0}
